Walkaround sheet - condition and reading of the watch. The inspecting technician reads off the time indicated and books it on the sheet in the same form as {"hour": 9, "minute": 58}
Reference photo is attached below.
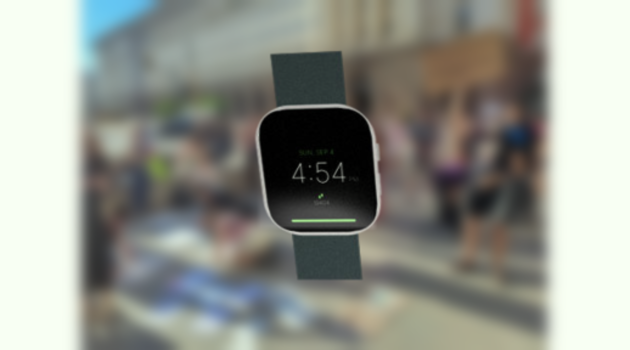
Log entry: {"hour": 4, "minute": 54}
